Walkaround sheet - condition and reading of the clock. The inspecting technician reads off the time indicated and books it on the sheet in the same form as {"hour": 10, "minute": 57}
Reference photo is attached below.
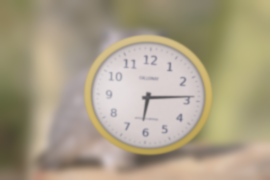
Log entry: {"hour": 6, "minute": 14}
